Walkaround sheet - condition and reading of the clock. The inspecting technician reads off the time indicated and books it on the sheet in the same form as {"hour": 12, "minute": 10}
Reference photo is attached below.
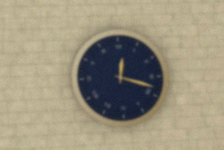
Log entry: {"hour": 12, "minute": 18}
